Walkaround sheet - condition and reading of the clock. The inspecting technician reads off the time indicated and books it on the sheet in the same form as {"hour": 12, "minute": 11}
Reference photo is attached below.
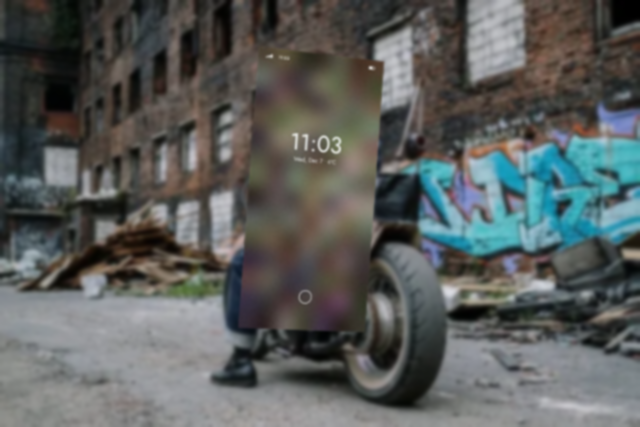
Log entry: {"hour": 11, "minute": 3}
